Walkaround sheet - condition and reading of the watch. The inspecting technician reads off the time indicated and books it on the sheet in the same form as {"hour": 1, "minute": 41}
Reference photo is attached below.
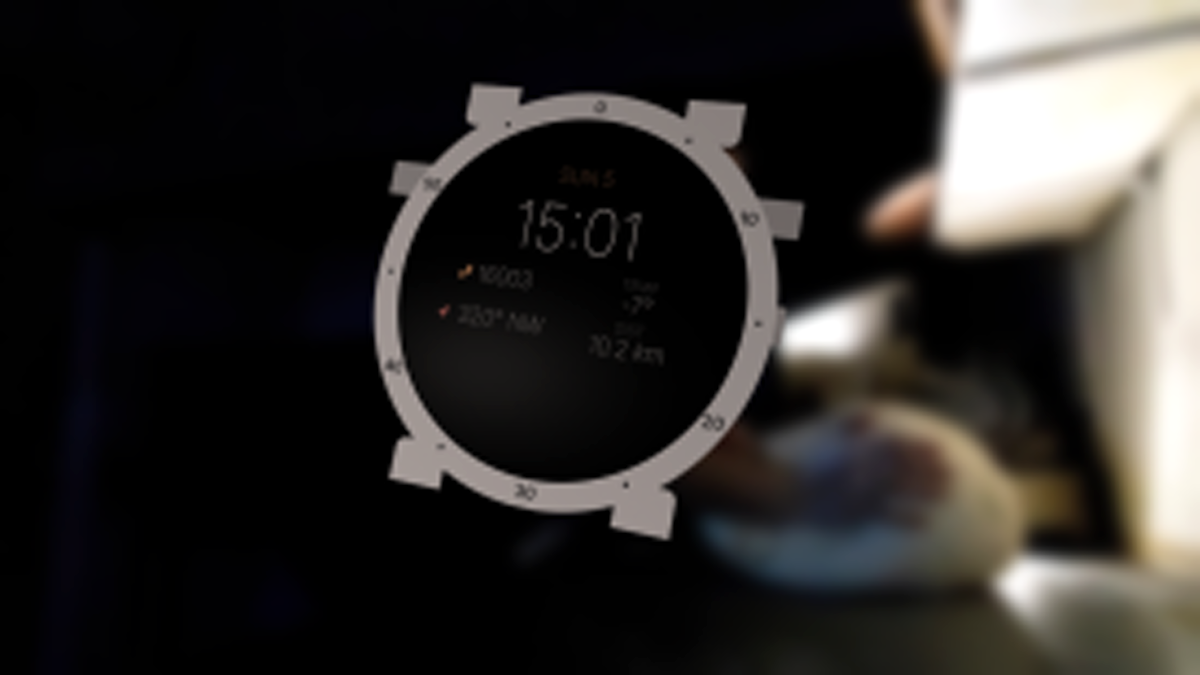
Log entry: {"hour": 15, "minute": 1}
